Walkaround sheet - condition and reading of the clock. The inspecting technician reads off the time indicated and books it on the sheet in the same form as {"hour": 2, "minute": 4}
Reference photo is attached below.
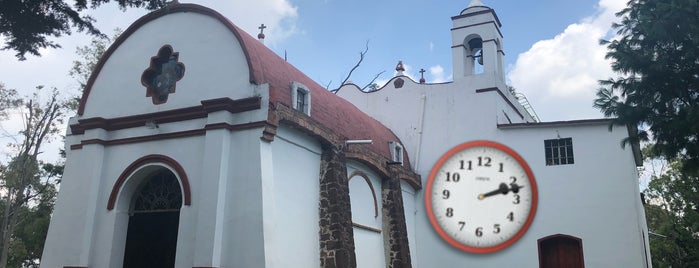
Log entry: {"hour": 2, "minute": 12}
